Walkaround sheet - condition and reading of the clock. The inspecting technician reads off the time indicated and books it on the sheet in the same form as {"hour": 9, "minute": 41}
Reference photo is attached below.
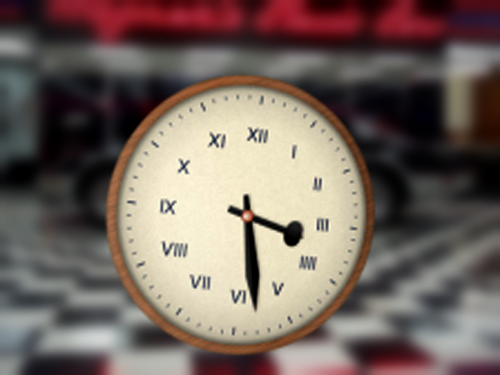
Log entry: {"hour": 3, "minute": 28}
